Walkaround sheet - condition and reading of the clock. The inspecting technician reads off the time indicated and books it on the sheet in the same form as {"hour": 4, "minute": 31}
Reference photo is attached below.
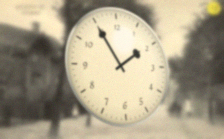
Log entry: {"hour": 1, "minute": 55}
